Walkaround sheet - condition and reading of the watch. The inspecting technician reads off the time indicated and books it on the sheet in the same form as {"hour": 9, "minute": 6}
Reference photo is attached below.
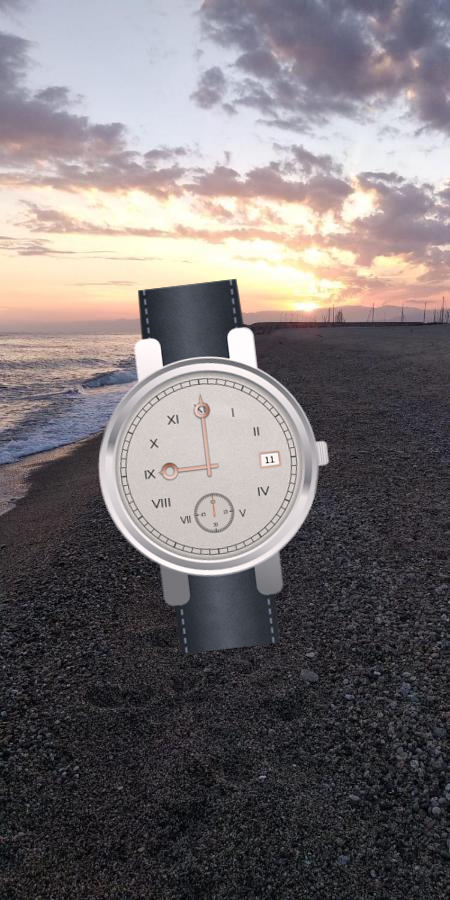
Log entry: {"hour": 9, "minute": 0}
